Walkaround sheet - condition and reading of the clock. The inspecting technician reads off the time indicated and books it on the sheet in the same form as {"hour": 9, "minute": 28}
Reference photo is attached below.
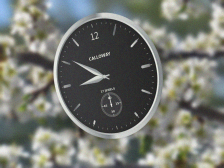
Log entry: {"hour": 8, "minute": 51}
